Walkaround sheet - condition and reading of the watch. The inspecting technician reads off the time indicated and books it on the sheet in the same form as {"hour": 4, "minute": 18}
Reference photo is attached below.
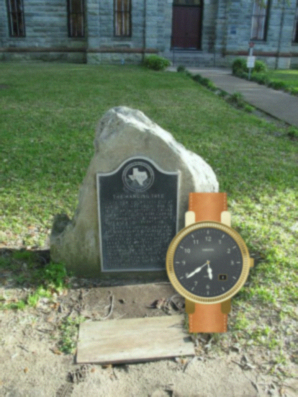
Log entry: {"hour": 5, "minute": 39}
